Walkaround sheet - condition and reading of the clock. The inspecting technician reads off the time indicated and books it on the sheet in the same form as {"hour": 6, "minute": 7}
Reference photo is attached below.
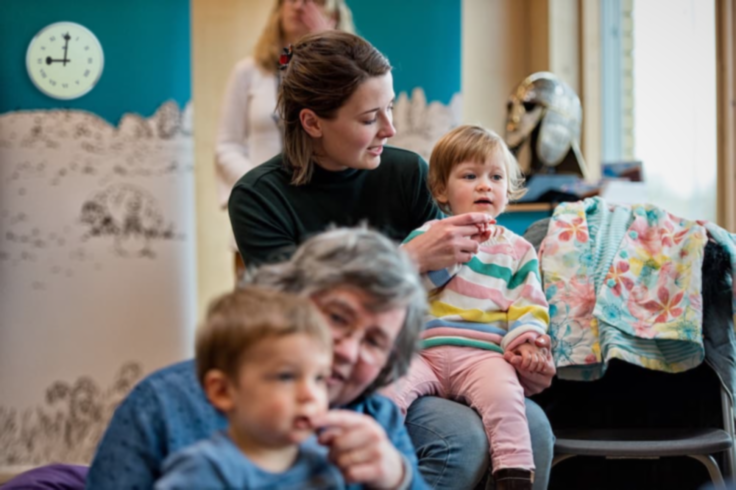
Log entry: {"hour": 9, "minute": 1}
